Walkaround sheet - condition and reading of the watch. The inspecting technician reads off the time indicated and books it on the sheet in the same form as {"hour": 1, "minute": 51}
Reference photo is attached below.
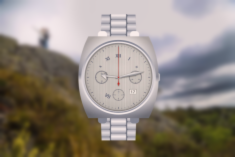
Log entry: {"hour": 9, "minute": 13}
